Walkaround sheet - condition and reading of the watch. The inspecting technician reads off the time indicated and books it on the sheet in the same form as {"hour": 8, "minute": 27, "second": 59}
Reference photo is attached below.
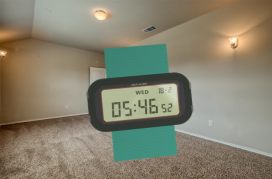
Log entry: {"hour": 5, "minute": 46, "second": 52}
